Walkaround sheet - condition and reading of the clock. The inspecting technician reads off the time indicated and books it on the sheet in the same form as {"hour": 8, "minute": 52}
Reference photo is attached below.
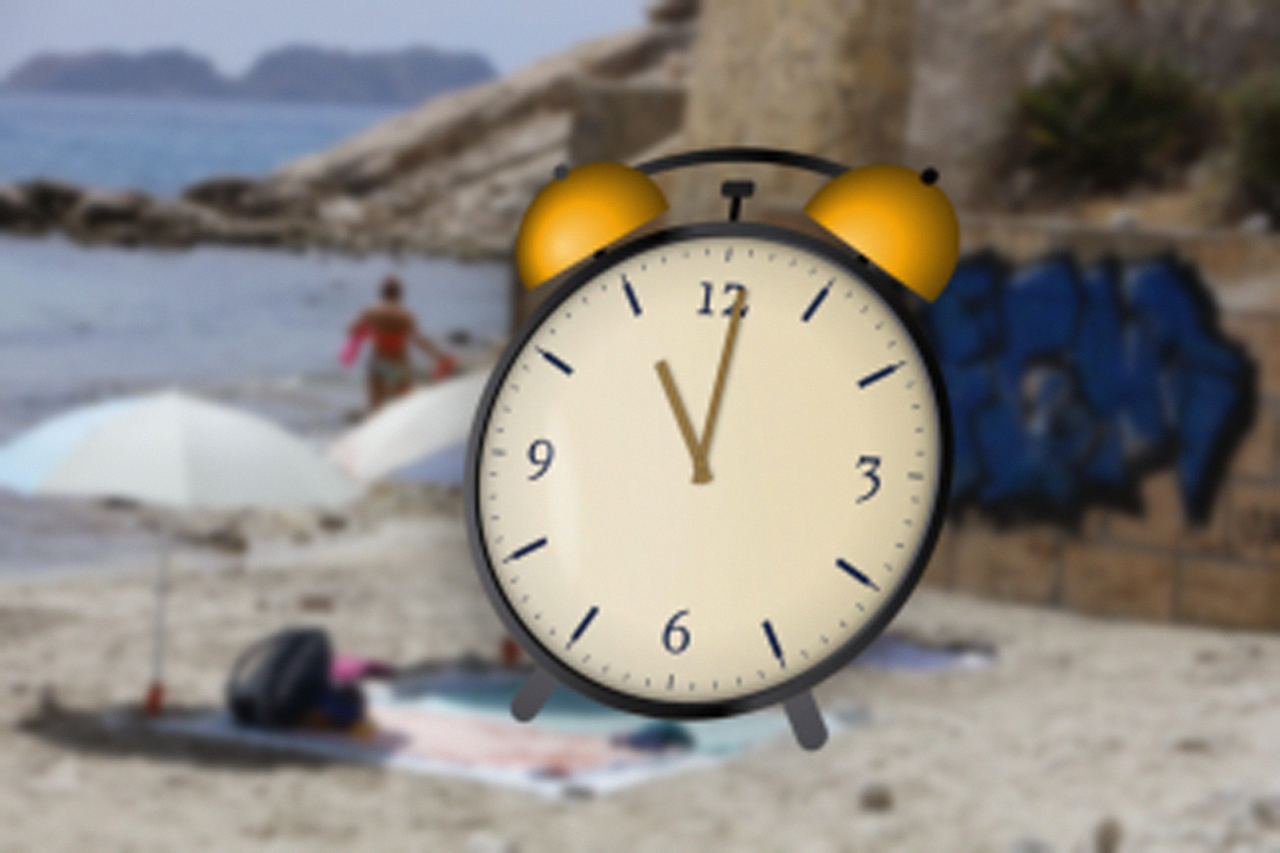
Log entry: {"hour": 11, "minute": 1}
